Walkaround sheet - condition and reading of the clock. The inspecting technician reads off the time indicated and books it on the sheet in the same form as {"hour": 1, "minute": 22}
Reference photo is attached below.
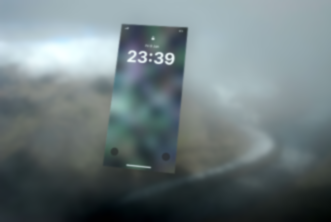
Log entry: {"hour": 23, "minute": 39}
